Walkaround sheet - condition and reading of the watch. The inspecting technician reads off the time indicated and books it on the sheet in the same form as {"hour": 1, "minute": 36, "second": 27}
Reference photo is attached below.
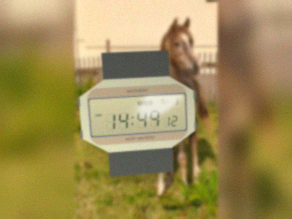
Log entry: {"hour": 14, "minute": 49, "second": 12}
